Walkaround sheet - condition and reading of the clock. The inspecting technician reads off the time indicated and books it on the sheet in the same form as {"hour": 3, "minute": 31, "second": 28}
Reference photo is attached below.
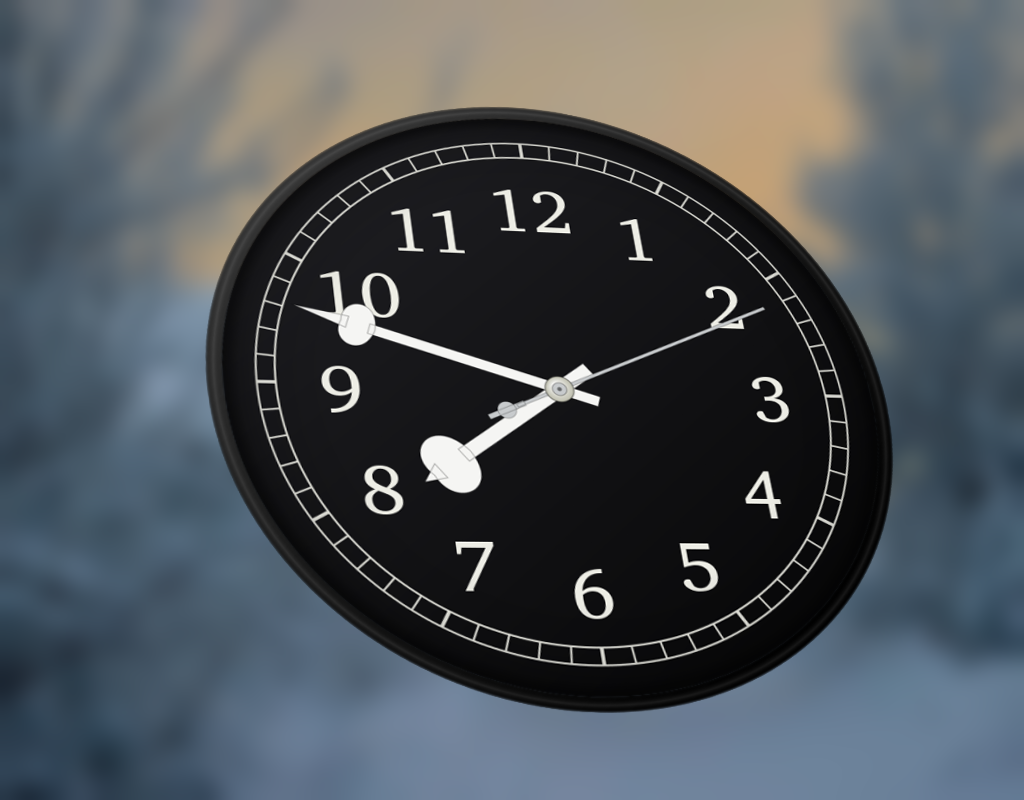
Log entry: {"hour": 7, "minute": 48, "second": 11}
